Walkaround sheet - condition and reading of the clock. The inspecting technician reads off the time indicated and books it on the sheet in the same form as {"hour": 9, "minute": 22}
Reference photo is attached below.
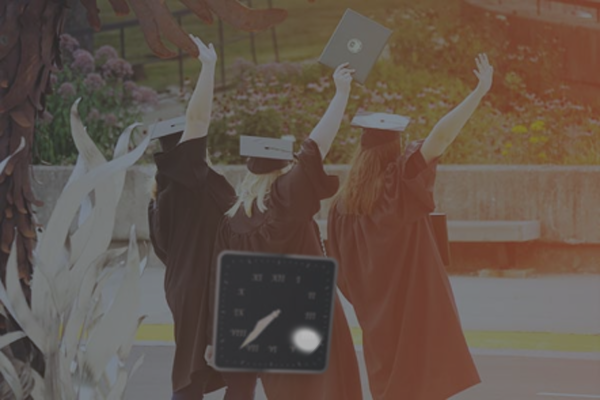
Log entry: {"hour": 7, "minute": 37}
